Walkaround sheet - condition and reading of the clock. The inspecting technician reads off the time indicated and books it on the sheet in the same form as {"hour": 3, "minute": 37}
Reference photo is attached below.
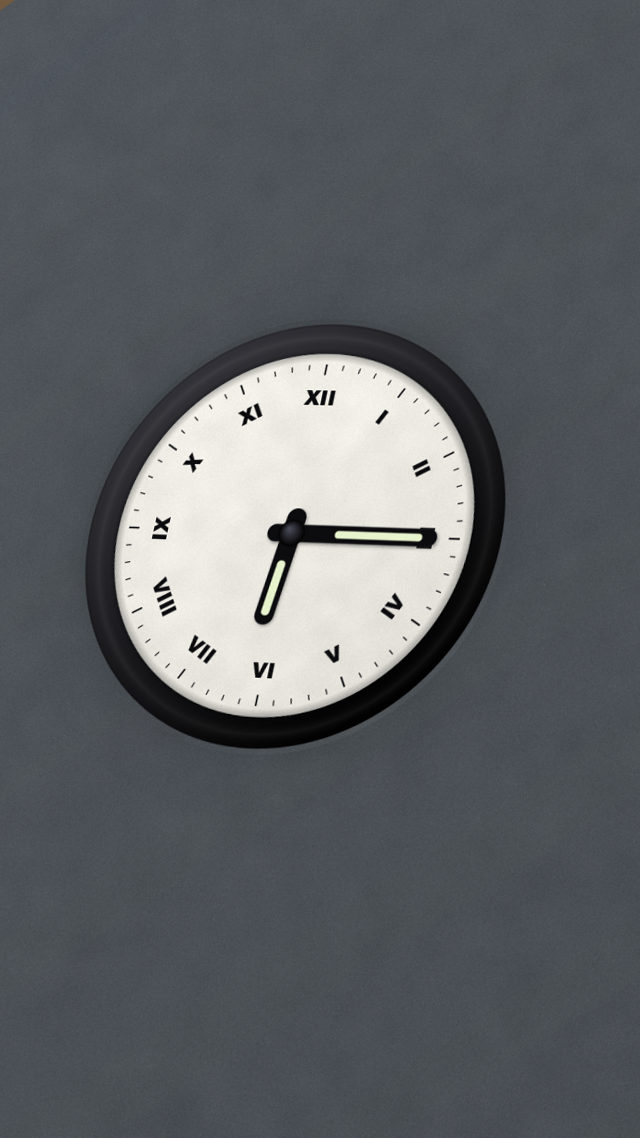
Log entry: {"hour": 6, "minute": 15}
